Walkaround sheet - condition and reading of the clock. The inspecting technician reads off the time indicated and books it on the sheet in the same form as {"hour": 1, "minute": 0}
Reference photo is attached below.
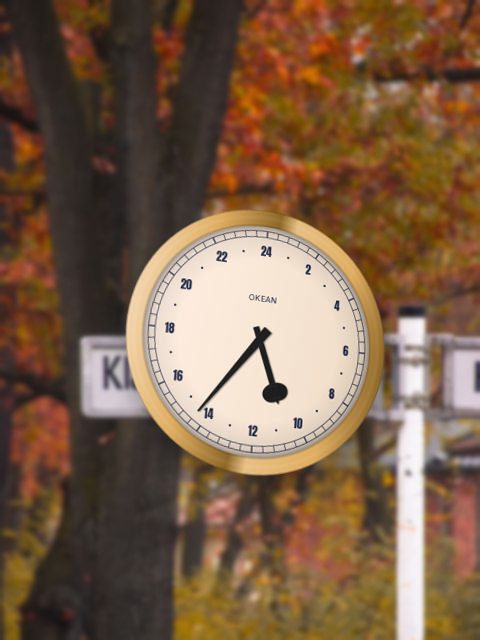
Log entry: {"hour": 10, "minute": 36}
